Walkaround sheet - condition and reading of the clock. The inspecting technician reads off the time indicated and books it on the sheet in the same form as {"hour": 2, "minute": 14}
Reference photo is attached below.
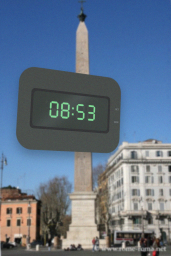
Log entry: {"hour": 8, "minute": 53}
